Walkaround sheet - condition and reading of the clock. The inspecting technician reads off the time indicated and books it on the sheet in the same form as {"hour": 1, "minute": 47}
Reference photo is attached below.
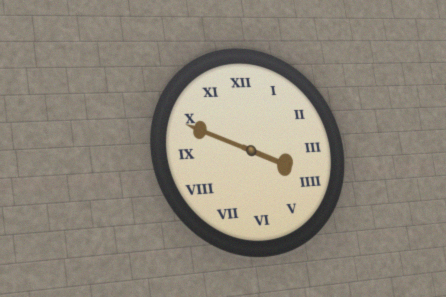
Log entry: {"hour": 3, "minute": 49}
